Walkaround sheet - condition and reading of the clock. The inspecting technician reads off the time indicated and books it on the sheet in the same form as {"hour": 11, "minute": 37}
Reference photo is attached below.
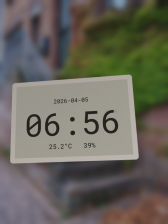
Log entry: {"hour": 6, "minute": 56}
